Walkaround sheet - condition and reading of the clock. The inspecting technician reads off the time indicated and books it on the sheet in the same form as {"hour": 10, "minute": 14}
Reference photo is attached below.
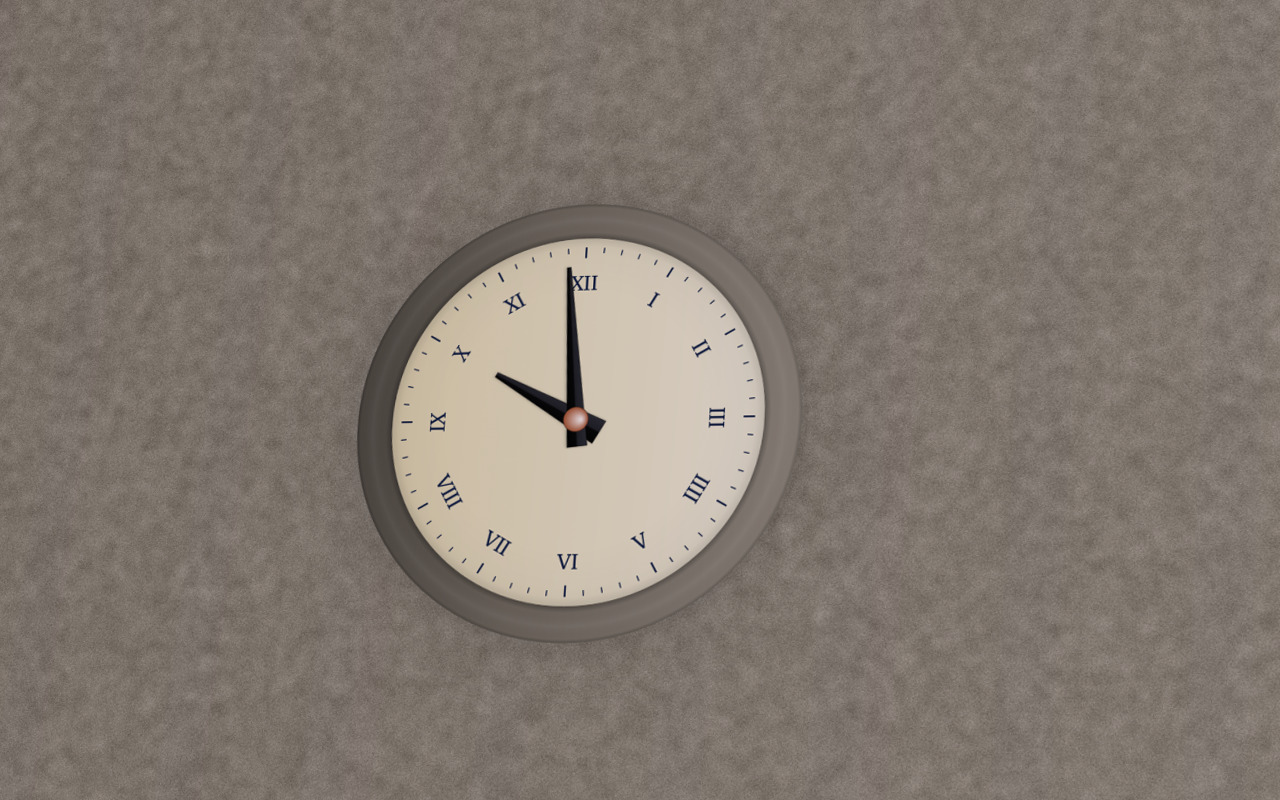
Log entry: {"hour": 9, "minute": 59}
